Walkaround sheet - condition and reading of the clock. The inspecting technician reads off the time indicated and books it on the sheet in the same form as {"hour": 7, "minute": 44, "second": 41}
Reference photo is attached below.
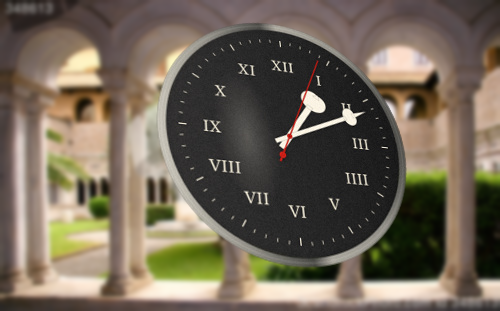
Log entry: {"hour": 1, "minute": 11, "second": 4}
